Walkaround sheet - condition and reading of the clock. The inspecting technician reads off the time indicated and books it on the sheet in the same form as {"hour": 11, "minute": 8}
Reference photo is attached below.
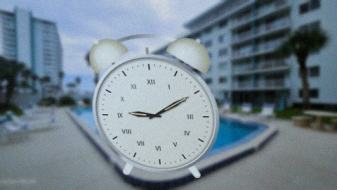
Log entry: {"hour": 9, "minute": 10}
